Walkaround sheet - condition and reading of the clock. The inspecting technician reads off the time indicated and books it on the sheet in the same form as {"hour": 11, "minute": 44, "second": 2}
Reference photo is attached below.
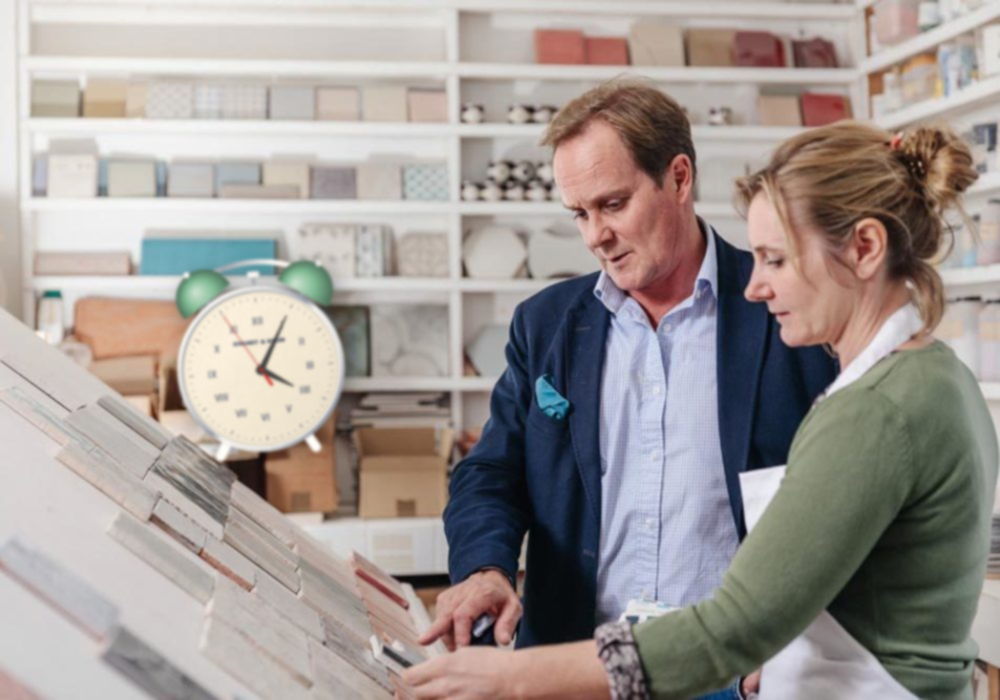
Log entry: {"hour": 4, "minute": 4, "second": 55}
